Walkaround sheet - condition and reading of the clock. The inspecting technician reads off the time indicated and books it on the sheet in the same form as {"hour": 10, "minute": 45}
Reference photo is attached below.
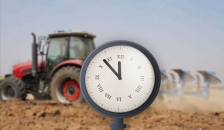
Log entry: {"hour": 11, "minute": 53}
